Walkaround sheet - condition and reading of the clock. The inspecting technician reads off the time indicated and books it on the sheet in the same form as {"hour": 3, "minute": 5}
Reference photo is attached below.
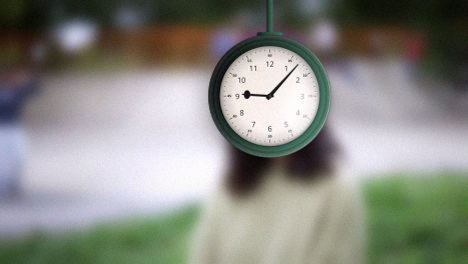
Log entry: {"hour": 9, "minute": 7}
